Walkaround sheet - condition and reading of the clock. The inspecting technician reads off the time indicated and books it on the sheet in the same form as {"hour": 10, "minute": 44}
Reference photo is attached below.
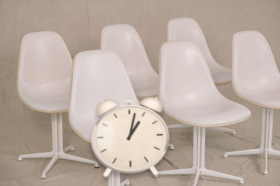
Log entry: {"hour": 1, "minute": 2}
